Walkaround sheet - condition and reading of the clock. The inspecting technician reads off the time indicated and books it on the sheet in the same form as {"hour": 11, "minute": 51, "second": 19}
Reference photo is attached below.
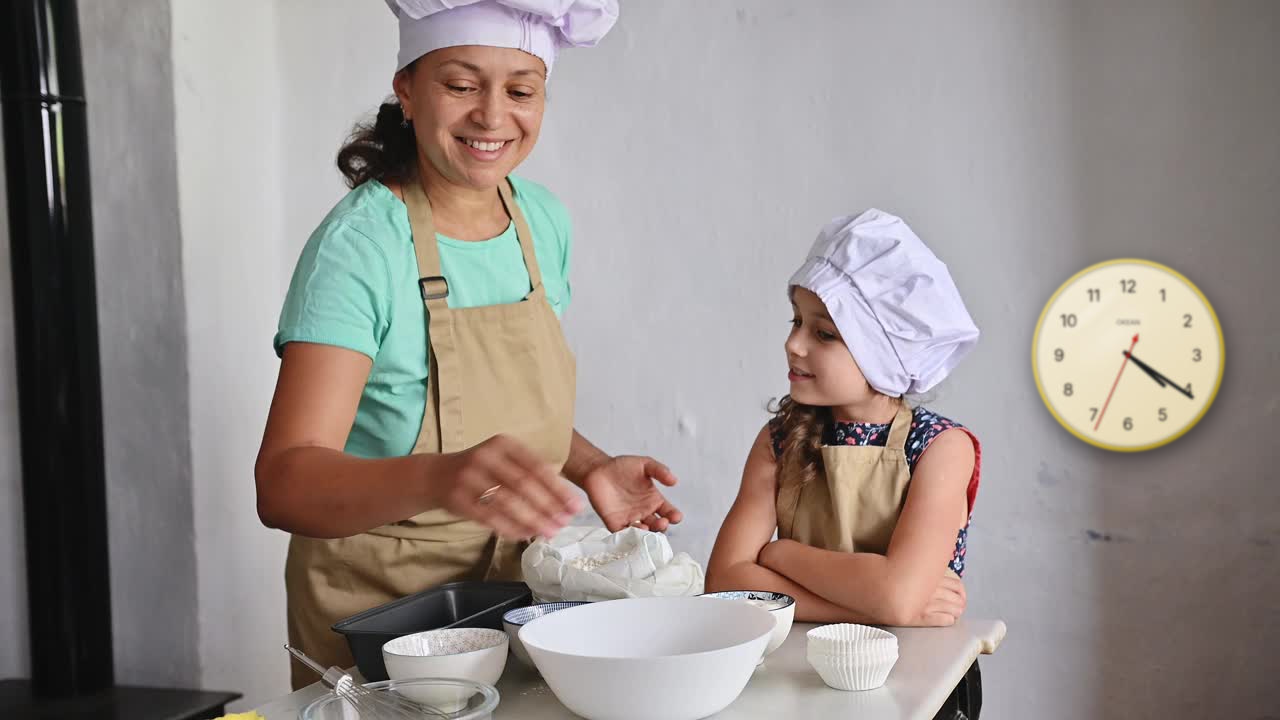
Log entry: {"hour": 4, "minute": 20, "second": 34}
